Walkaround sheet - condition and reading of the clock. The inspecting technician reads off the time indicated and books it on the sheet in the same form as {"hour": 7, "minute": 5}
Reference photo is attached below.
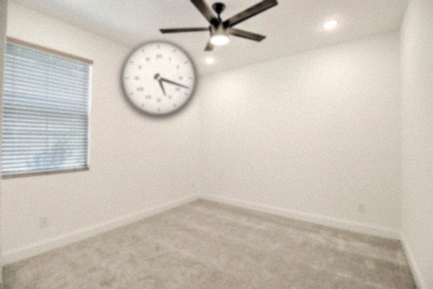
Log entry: {"hour": 5, "minute": 18}
